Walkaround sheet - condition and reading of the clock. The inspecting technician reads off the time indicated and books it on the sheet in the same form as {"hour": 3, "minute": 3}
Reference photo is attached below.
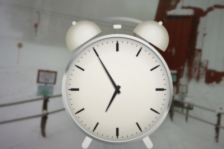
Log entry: {"hour": 6, "minute": 55}
